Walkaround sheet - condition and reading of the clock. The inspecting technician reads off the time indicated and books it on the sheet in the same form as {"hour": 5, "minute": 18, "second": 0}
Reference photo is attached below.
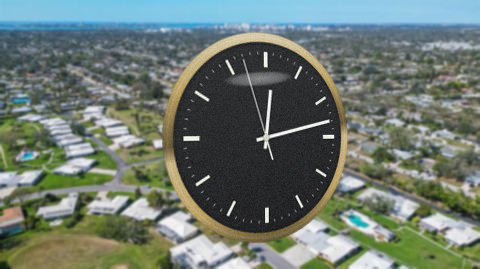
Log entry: {"hour": 12, "minute": 12, "second": 57}
